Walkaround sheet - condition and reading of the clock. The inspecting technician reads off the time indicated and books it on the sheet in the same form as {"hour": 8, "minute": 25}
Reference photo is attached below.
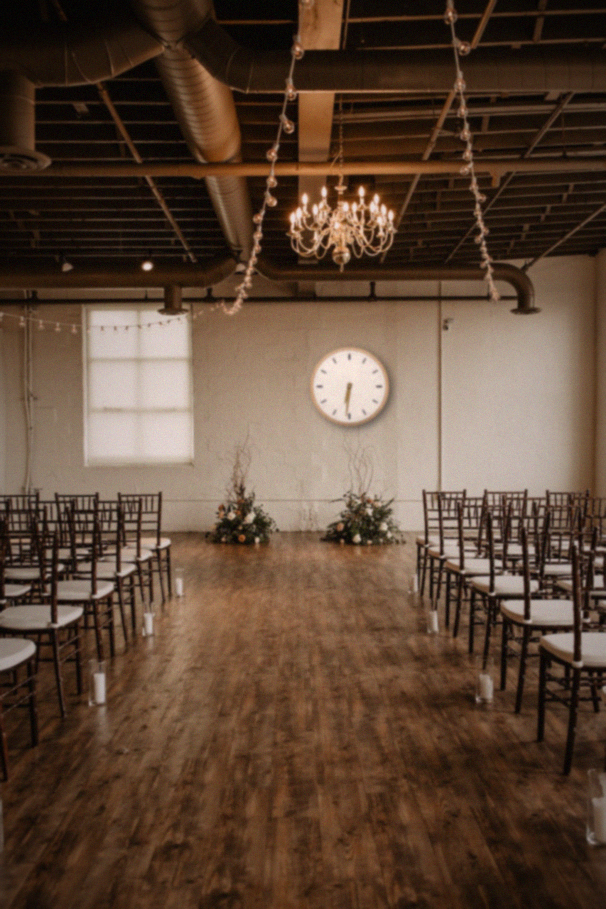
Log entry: {"hour": 6, "minute": 31}
